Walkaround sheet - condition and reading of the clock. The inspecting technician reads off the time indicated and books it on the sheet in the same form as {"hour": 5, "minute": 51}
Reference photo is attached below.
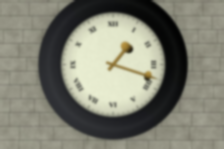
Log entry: {"hour": 1, "minute": 18}
